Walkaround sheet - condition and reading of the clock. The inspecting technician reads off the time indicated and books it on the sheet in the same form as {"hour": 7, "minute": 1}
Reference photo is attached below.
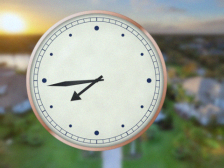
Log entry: {"hour": 7, "minute": 44}
